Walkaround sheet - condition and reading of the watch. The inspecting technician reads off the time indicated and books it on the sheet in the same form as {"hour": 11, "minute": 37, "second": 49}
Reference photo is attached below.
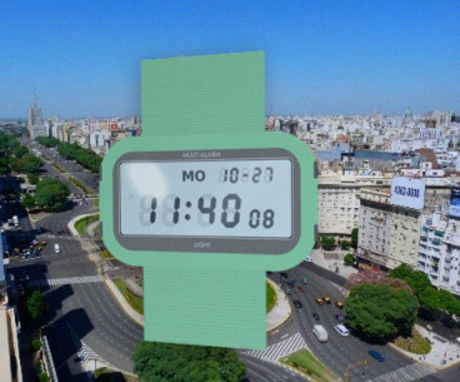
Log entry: {"hour": 11, "minute": 40, "second": 8}
